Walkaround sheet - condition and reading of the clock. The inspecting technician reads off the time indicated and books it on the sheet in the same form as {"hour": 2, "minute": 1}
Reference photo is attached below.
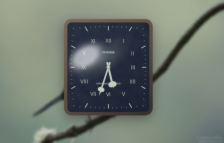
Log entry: {"hour": 5, "minute": 33}
